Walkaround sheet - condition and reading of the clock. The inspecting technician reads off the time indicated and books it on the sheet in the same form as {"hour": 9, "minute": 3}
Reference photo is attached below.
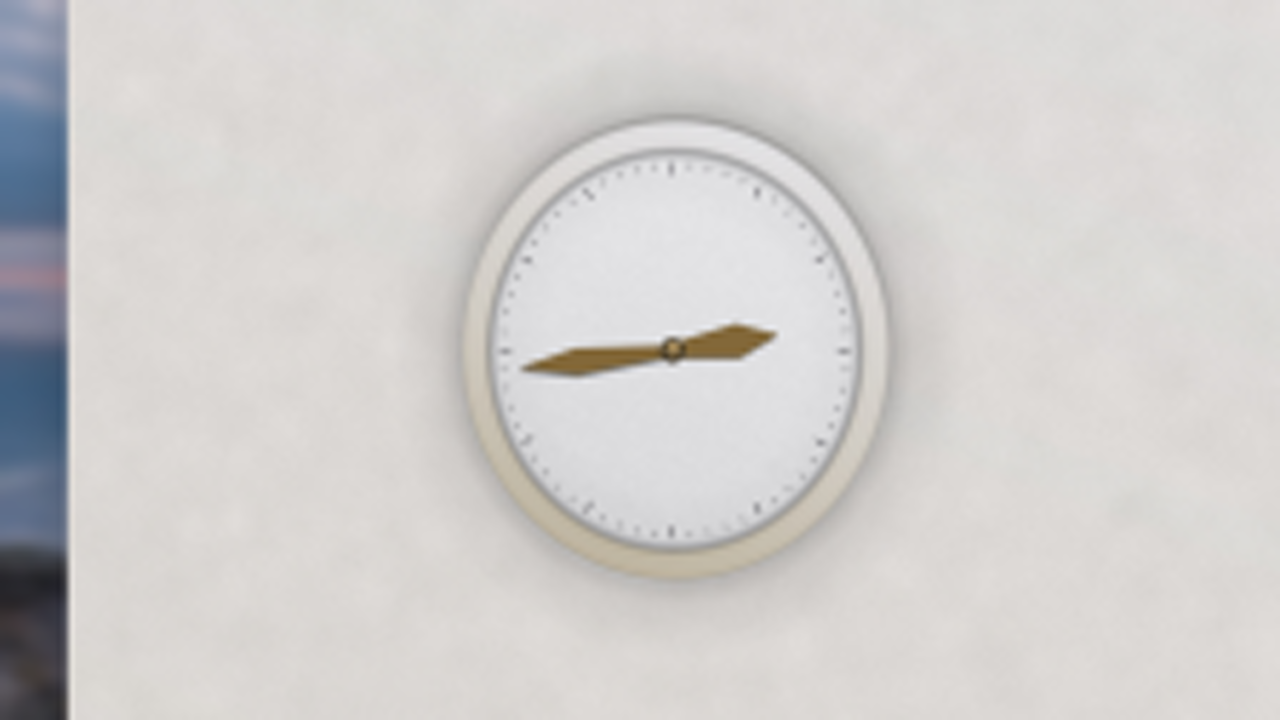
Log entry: {"hour": 2, "minute": 44}
